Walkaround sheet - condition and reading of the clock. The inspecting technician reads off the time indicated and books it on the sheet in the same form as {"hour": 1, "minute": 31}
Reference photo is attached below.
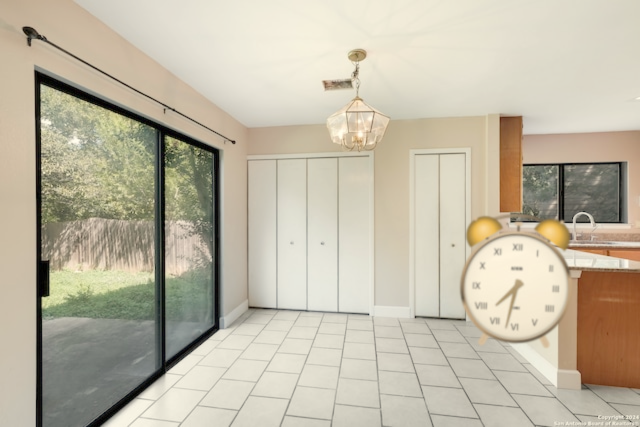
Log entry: {"hour": 7, "minute": 32}
